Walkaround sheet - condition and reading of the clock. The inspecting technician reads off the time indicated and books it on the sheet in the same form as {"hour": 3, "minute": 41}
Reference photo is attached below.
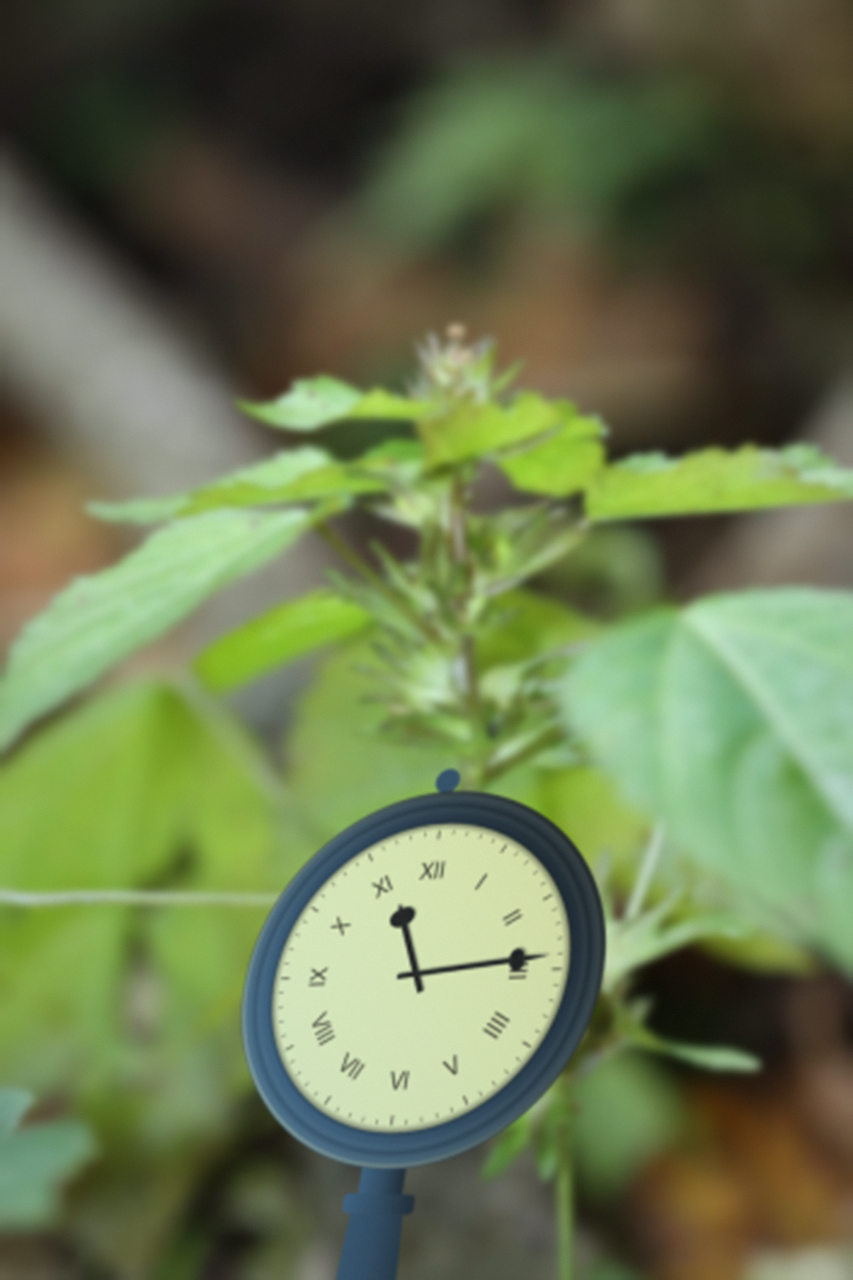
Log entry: {"hour": 11, "minute": 14}
